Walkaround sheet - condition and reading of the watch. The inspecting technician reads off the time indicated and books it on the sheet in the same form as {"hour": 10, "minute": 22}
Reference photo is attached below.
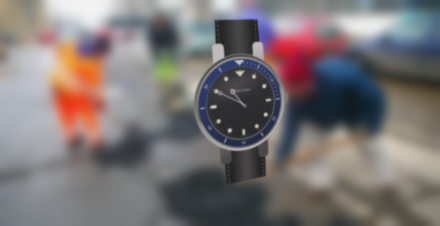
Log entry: {"hour": 10, "minute": 50}
